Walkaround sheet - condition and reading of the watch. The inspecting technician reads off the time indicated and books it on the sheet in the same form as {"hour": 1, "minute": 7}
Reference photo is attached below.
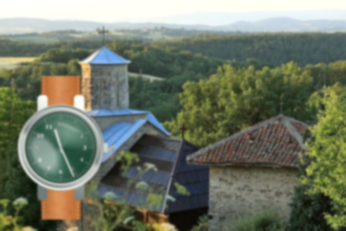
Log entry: {"hour": 11, "minute": 26}
